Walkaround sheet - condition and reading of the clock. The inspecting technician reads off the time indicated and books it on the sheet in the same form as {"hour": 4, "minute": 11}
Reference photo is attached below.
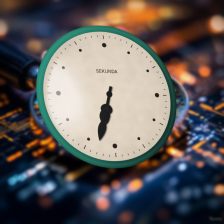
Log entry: {"hour": 6, "minute": 33}
